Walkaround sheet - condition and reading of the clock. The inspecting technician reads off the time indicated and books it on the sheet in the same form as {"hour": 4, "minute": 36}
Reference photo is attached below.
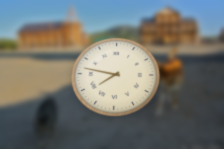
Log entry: {"hour": 7, "minute": 47}
